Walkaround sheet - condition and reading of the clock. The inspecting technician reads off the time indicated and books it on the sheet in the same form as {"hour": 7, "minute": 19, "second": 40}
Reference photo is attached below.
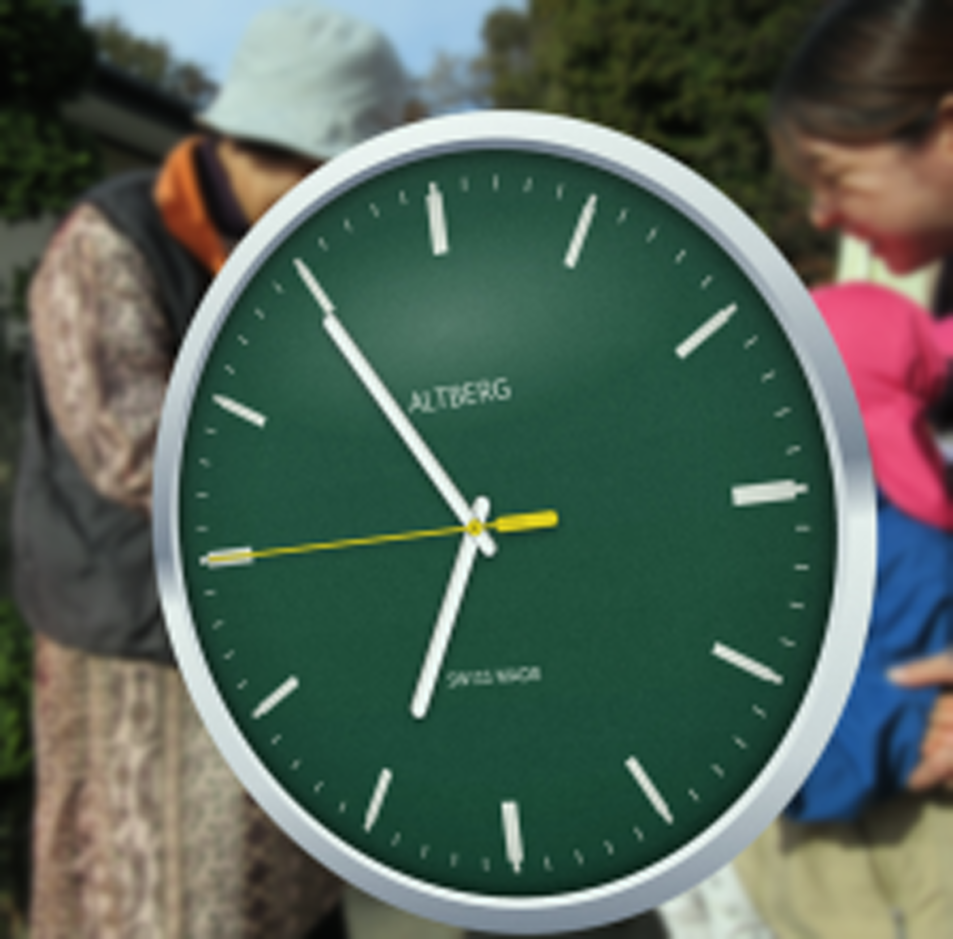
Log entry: {"hour": 6, "minute": 54, "second": 45}
